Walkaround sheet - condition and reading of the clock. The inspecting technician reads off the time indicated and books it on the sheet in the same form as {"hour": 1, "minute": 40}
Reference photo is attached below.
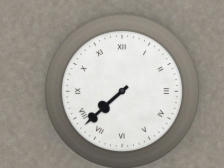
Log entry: {"hour": 7, "minute": 38}
